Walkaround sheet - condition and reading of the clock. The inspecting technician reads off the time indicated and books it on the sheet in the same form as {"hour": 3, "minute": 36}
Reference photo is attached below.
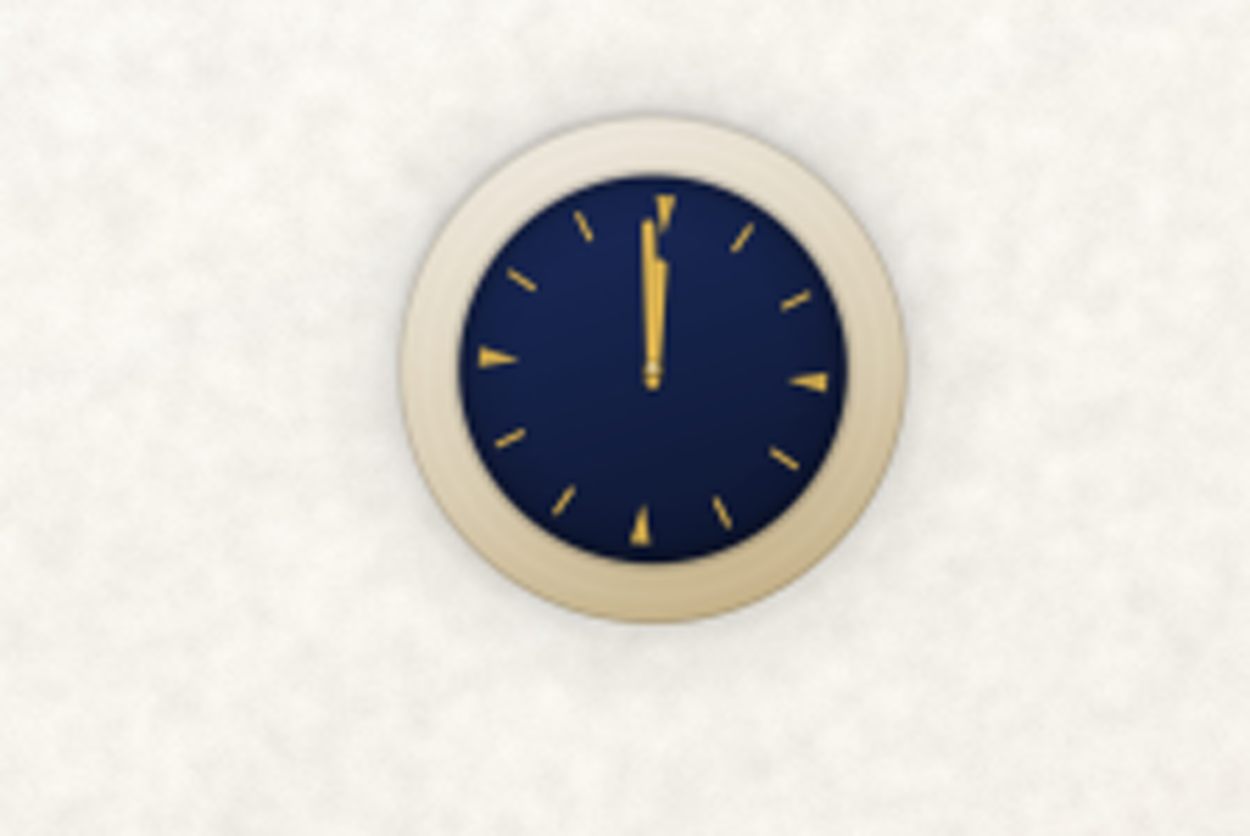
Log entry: {"hour": 11, "minute": 59}
